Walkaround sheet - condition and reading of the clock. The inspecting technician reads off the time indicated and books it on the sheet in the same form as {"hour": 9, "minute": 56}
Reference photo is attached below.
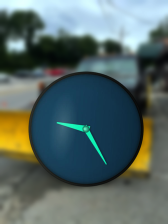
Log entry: {"hour": 9, "minute": 25}
